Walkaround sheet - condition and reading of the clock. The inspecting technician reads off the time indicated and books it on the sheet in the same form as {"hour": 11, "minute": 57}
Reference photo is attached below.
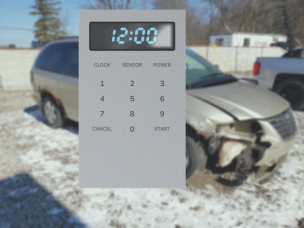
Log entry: {"hour": 12, "minute": 0}
